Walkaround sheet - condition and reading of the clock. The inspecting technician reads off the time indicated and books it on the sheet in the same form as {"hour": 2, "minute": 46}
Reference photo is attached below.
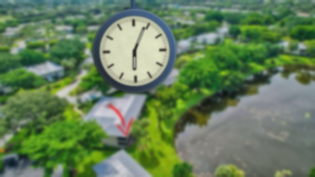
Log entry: {"hour": 6, "minute": 4}
